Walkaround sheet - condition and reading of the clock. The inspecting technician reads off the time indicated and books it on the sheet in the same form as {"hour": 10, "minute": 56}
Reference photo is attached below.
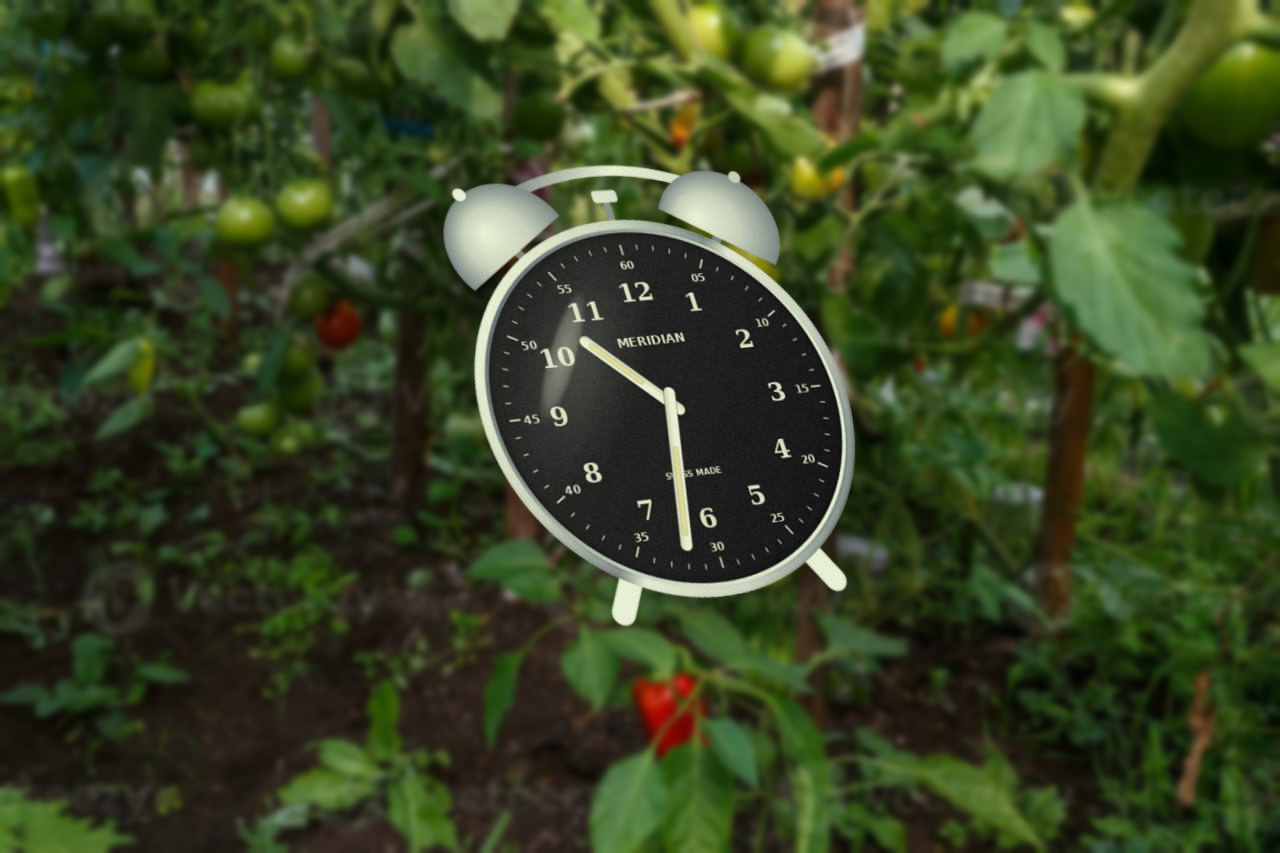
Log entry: {"hour": 10, "minute": 32}
